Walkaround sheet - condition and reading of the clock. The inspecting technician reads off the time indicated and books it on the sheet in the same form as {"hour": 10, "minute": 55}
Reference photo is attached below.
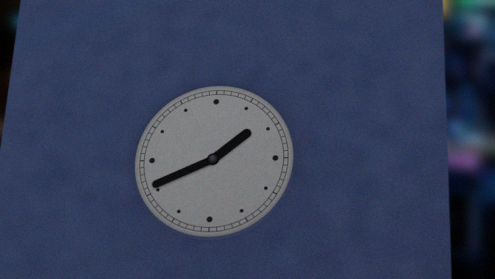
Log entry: {"hour": 1, "minute": 41}
